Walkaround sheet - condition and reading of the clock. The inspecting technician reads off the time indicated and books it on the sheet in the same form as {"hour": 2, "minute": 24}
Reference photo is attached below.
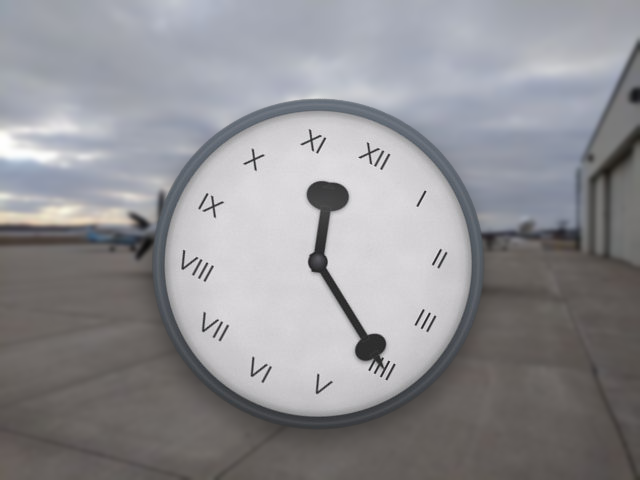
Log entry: {"hour": 11, "minute": 20}
